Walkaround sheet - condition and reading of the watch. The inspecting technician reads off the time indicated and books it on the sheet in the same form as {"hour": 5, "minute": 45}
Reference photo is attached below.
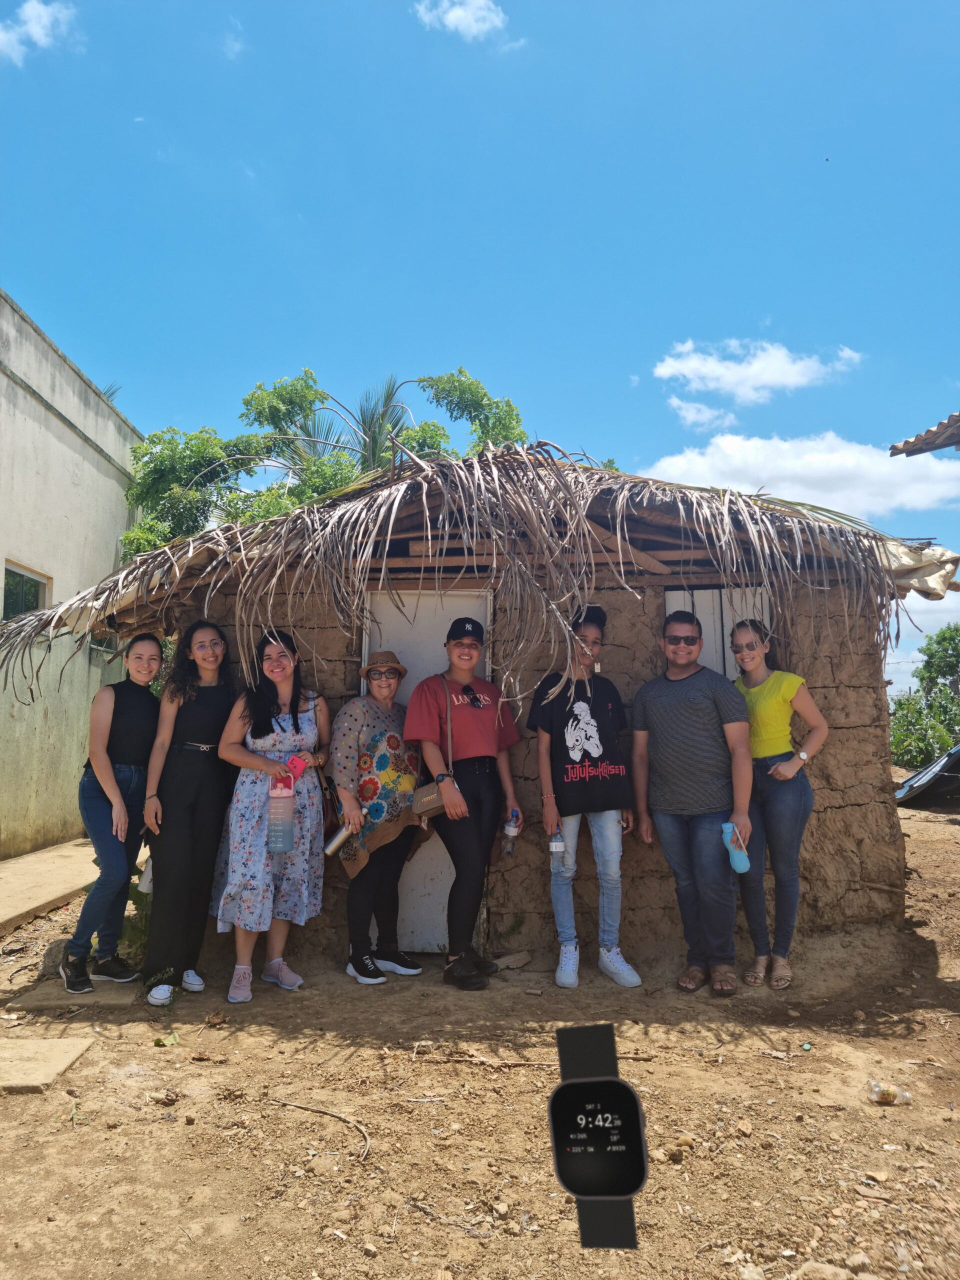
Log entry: {"hour": 9, "minute": 42}
